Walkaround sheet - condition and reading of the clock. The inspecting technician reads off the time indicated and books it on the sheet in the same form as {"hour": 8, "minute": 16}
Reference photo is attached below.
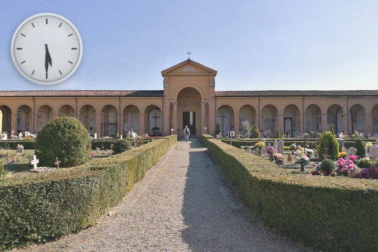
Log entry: {"hour": 5, "minute": 30}
